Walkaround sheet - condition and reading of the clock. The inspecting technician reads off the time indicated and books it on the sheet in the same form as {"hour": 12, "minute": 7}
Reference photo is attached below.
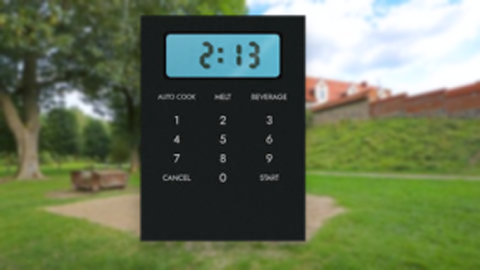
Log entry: {"hour": 2, "minute": 13}
